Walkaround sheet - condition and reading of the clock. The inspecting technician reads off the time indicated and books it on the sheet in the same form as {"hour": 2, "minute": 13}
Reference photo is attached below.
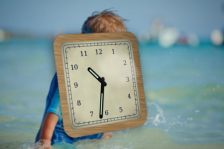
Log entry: {"hour": 10, "minute": 32}
